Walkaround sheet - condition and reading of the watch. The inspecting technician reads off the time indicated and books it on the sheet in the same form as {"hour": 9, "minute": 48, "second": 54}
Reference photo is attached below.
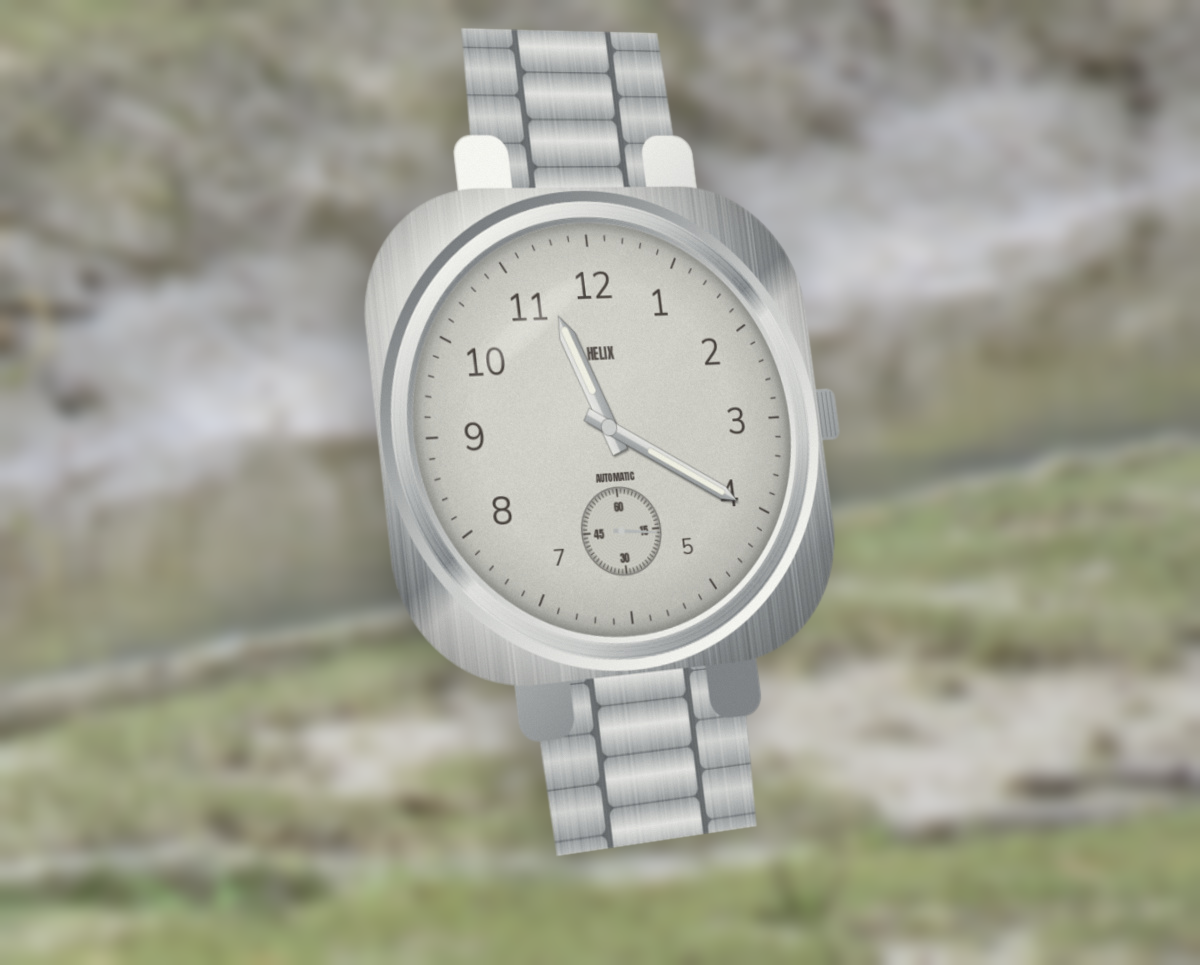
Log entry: {"hour": 11, "minute": 20, "second": 16}
